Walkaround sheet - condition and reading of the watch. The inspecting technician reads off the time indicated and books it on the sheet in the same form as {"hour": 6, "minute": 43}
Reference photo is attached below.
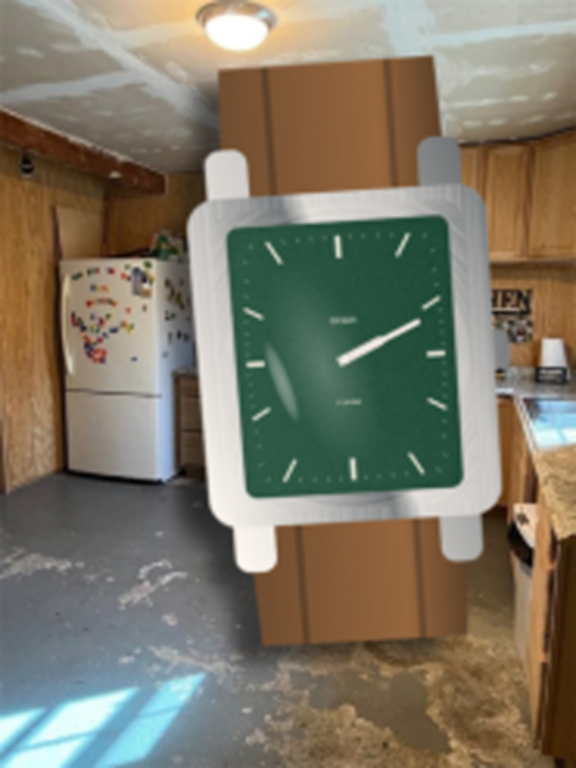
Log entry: {"hour": 2, "minute": 11}
